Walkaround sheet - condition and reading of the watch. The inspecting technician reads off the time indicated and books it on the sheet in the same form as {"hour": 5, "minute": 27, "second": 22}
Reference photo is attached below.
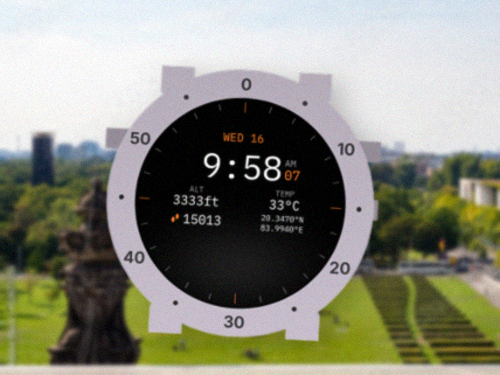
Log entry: {"hour": 9, "minute": 58, "second": 7}
